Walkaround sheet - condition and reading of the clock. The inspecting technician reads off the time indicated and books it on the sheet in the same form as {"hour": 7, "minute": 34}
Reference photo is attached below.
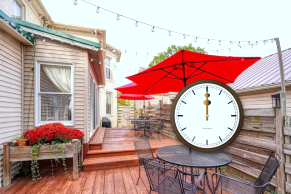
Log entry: {"hour": 12, "minute": 0}
